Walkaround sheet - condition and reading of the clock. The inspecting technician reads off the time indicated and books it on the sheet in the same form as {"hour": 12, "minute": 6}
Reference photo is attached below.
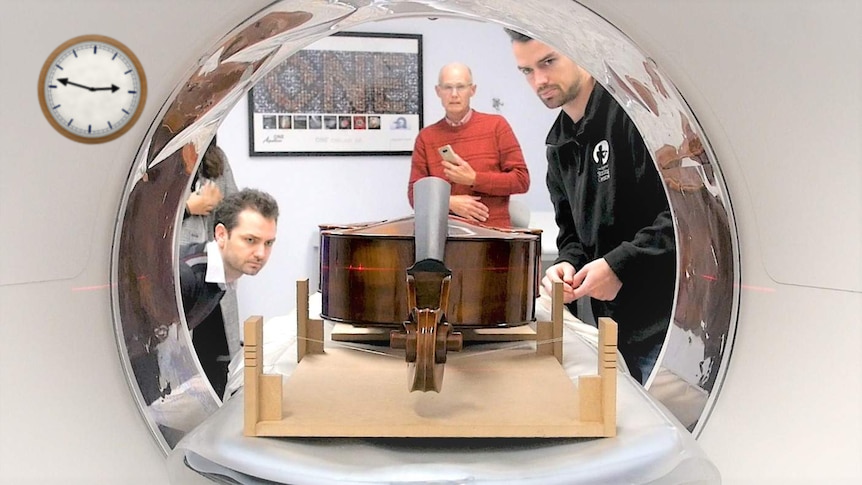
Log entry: {"hour": 2, "minute": 47}
